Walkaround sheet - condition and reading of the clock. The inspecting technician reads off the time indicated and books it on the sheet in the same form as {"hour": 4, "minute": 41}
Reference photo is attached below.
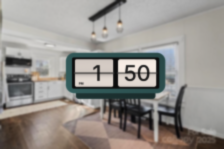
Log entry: {"hour": 1, "minute": 50}
